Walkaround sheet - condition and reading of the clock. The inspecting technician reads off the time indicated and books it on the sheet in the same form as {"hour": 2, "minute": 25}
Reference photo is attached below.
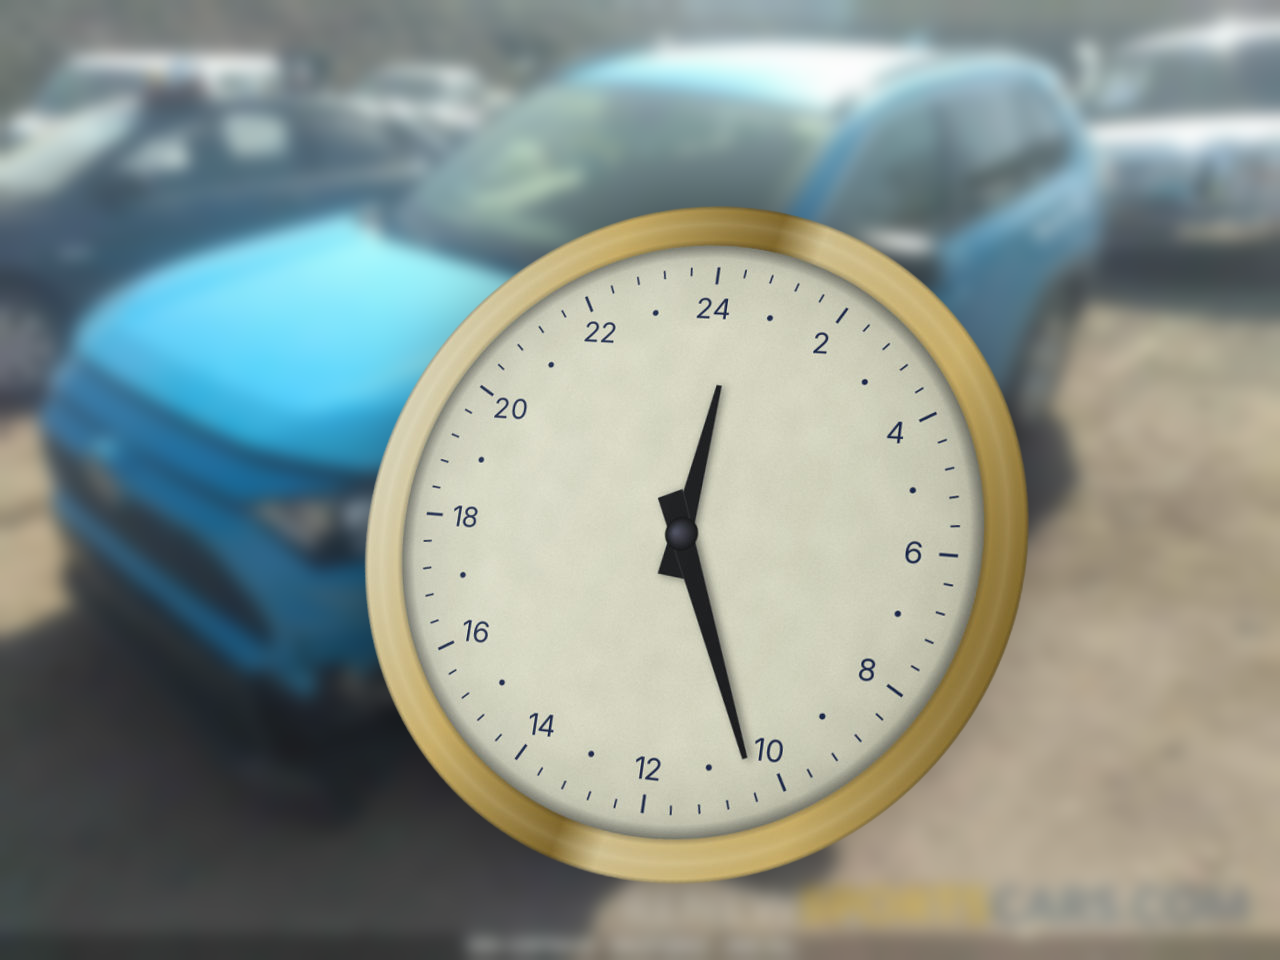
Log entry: {"hour": 0, "minute": 26}
